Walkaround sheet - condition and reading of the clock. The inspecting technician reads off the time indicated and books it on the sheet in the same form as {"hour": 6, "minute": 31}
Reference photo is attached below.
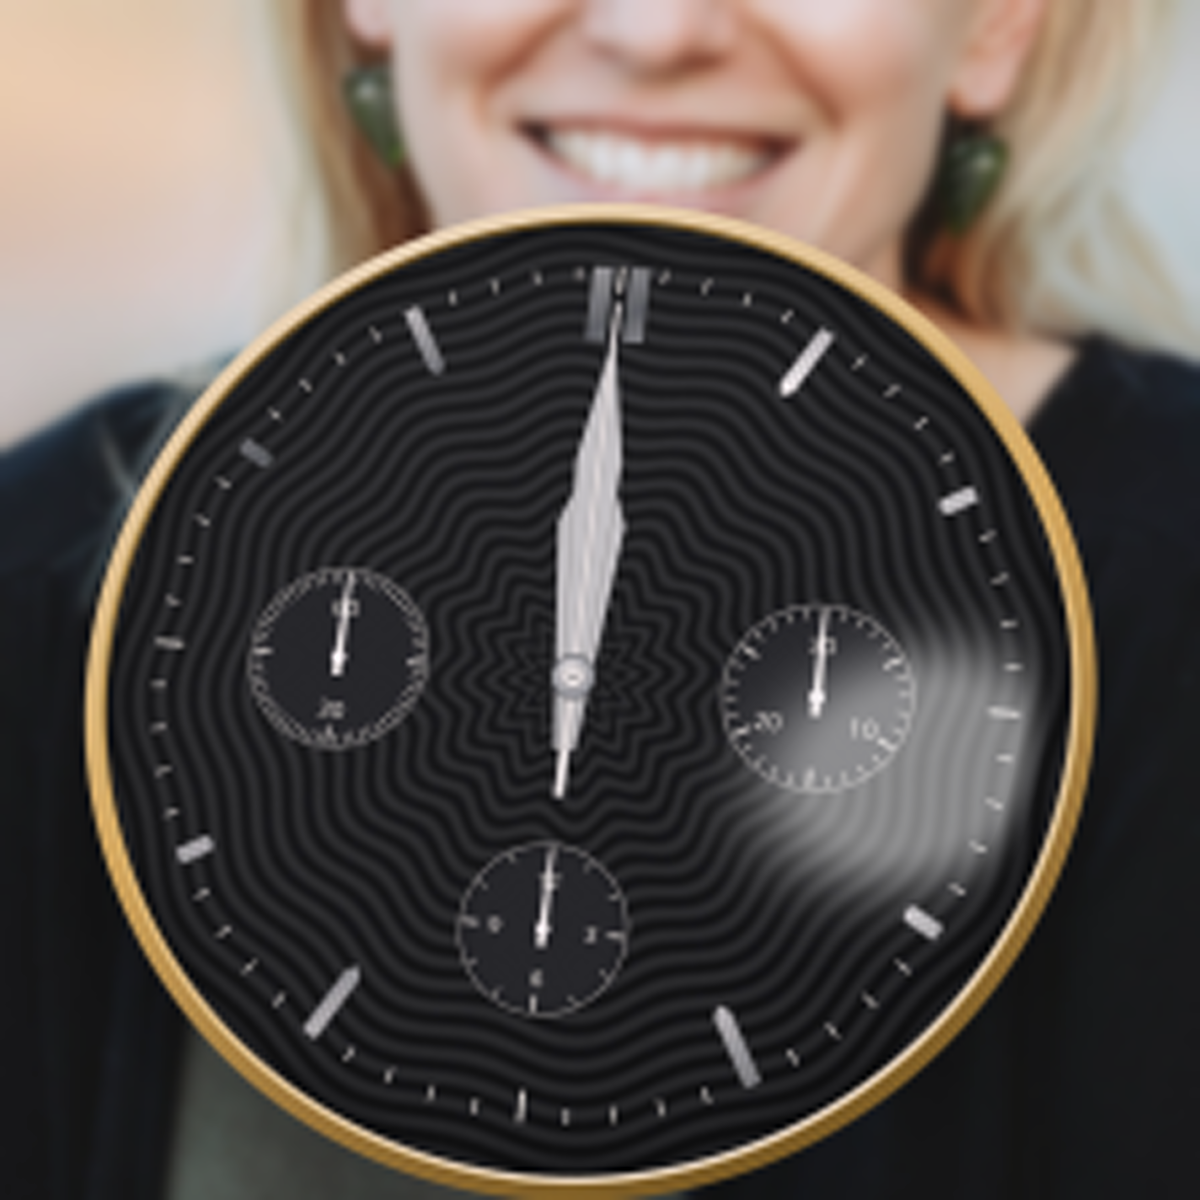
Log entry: {"hour": 12, "minute": 0}
